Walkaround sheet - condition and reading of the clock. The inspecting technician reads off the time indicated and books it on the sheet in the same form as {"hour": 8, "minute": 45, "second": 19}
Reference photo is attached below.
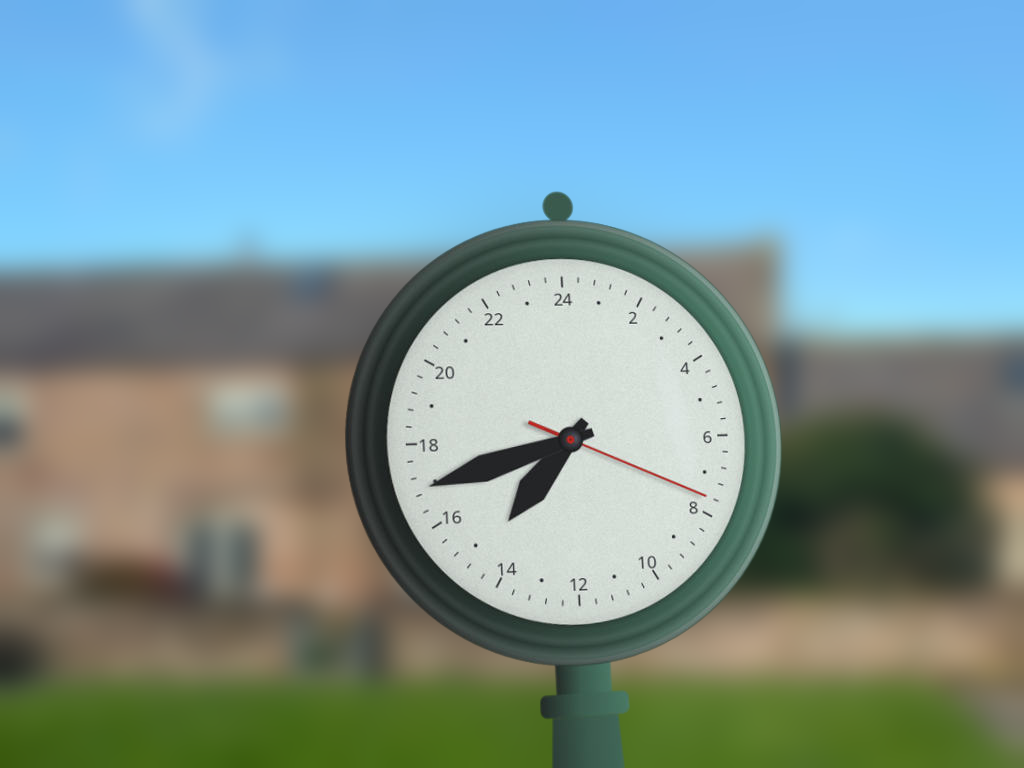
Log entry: {"hour": 14, "minute": 42, "second": 19}
